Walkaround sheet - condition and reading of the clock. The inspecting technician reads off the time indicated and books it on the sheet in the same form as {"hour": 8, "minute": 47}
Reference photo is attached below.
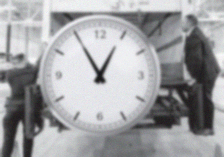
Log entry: {"hour": 12, "minute": 55}
